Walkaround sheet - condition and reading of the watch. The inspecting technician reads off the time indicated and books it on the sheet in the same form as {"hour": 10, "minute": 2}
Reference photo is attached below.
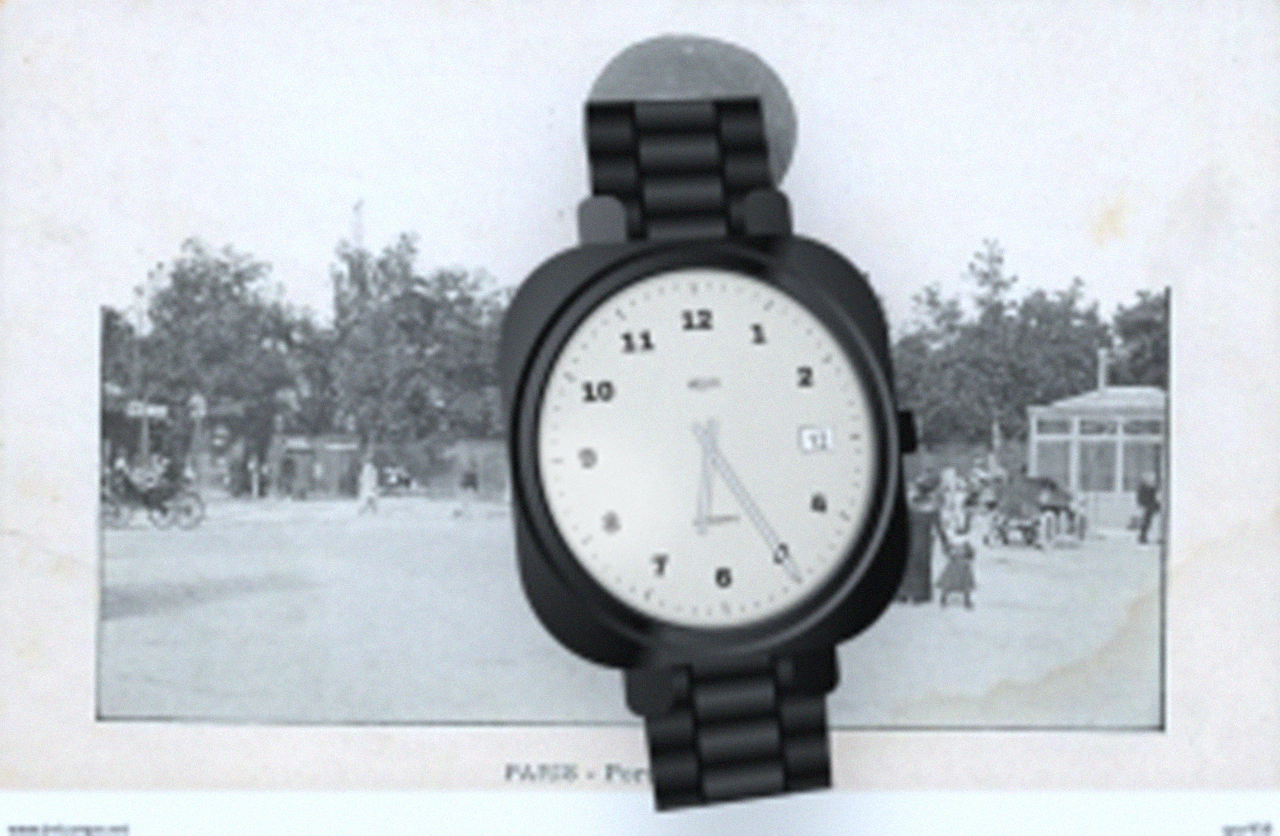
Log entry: {"hour": 6, "minute": 25}
